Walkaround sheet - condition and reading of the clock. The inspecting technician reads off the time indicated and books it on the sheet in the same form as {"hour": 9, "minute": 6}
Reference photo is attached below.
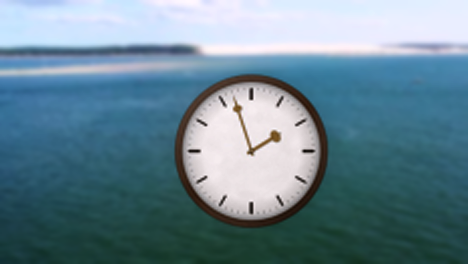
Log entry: {"hour": 1, "minute": 57}
